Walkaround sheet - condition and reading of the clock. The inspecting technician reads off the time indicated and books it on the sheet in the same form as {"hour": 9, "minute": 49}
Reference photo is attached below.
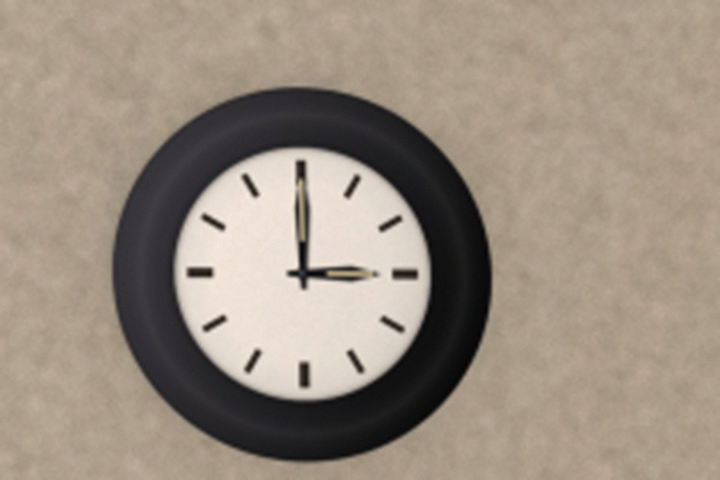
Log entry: {"hour": 3, "minute": 0}
